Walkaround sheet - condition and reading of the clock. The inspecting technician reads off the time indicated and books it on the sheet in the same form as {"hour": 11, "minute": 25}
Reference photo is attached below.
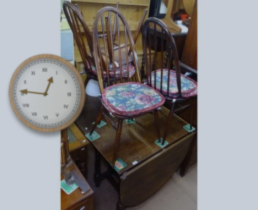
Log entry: {"hour": 12, "minute": 46}
